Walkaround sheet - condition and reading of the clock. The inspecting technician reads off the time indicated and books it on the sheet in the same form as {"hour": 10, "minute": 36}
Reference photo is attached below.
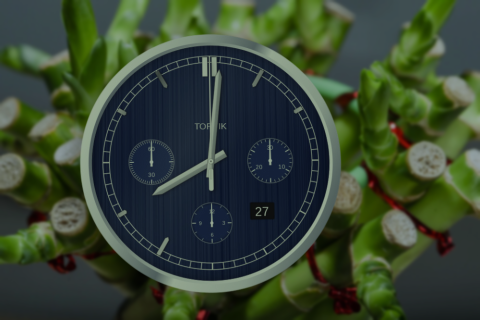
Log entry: {"hour": 8, "minute": 1}
